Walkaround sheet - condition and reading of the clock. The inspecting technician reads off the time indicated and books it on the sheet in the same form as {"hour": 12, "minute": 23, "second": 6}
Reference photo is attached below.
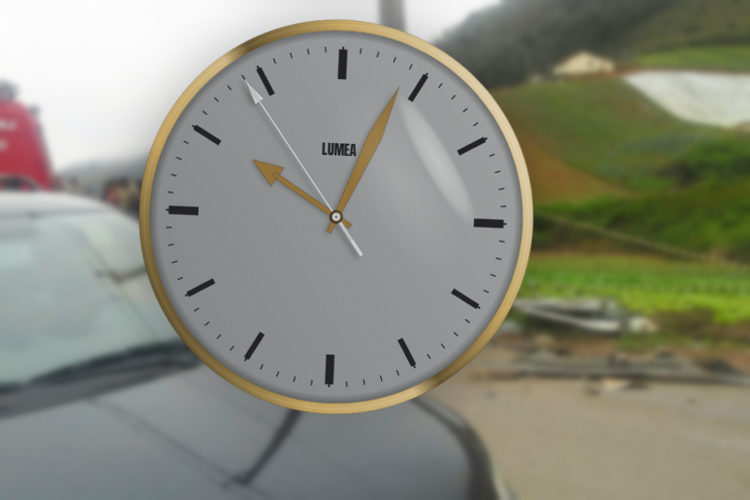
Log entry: {"hour": 10, "minute": 3, "second": 54}
